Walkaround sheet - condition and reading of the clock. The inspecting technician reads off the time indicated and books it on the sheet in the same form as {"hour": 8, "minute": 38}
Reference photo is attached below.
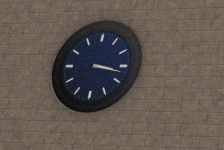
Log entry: {"hour": 3, "minute": 17}
